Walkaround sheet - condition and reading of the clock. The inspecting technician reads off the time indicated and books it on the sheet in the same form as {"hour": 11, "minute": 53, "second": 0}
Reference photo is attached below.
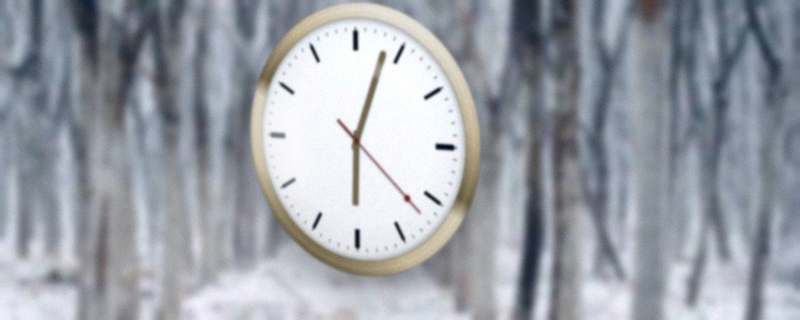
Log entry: {"hour": 6, "minute": 3, "second": 22}
